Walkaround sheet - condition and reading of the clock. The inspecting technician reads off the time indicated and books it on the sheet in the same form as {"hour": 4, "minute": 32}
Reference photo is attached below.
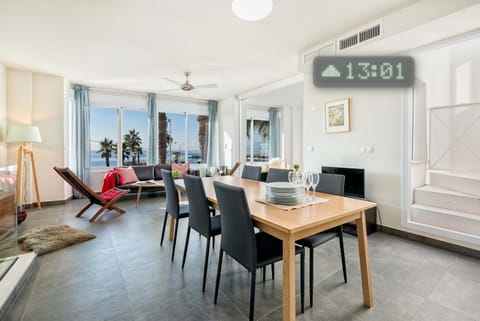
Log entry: {"hour": 13, "minute": 1}
